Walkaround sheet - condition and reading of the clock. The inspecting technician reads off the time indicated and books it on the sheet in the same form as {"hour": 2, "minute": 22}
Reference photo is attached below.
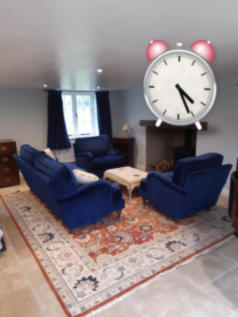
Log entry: {"hour": 4, "minute": 26}
